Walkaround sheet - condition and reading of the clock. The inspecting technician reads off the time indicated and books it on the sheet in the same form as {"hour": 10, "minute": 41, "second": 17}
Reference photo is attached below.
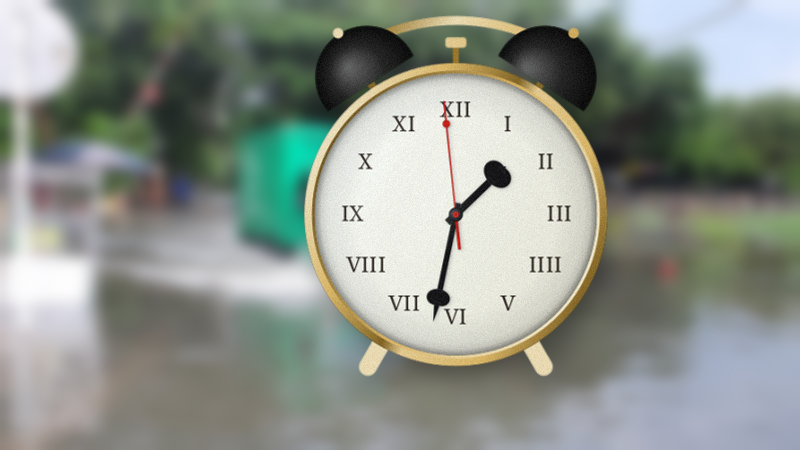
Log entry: {"hour": 1, "minute": 31, "second": 59}
